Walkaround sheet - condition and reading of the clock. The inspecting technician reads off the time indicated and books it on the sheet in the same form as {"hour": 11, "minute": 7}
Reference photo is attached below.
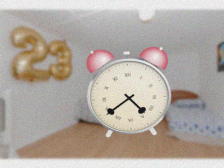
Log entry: {"hour": 4, "minute": 39}
